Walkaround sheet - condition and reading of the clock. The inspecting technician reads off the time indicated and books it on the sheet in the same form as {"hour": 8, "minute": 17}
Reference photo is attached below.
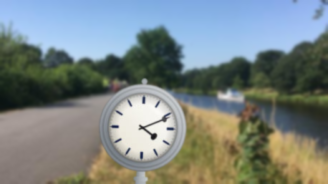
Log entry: {"hour": 4, "minute": 11}
